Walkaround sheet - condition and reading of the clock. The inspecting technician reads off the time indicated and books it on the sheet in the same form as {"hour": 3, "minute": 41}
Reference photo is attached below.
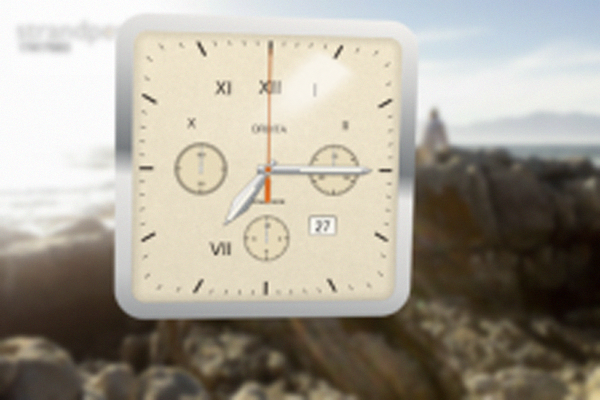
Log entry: {"hour": 7, "minute": 15}
